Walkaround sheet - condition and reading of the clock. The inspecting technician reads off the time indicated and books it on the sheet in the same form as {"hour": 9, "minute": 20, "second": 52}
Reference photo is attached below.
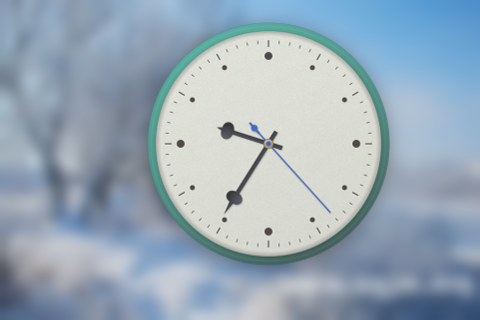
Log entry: {"hour": 9, "minute": 35, "second": 23}
